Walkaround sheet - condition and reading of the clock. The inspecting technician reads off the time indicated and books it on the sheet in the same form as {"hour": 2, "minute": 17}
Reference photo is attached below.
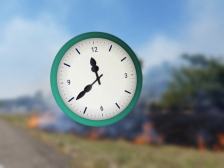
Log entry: {"hour": 11, "minute": 39}
